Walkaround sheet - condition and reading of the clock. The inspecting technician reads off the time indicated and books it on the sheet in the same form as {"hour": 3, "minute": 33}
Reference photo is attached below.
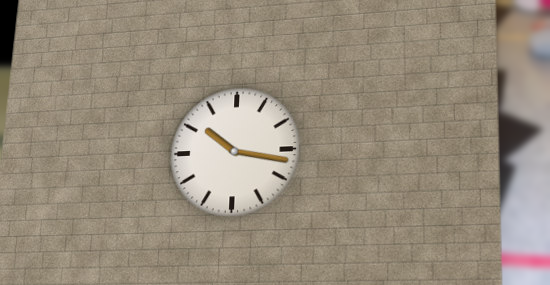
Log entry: {"hour": 10, "minute": 17}
